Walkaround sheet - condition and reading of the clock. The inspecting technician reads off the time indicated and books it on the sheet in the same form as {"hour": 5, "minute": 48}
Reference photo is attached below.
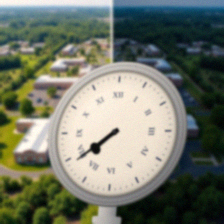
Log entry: {"hour": 7, "minute": 39}
